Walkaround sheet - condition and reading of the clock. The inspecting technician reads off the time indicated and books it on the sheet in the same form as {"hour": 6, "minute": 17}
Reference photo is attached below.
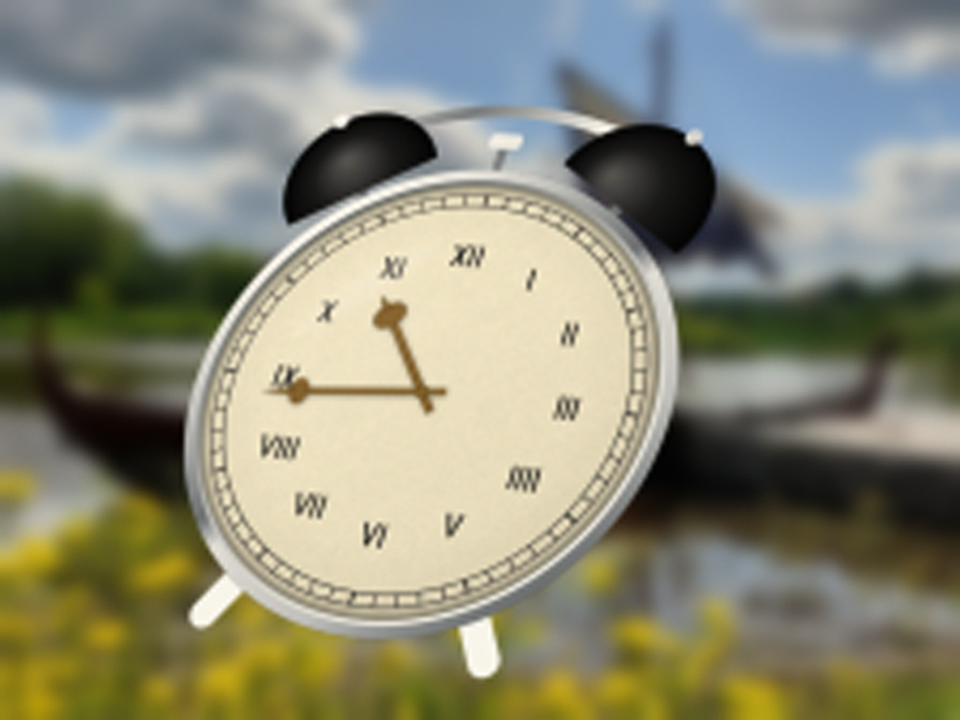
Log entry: {"hour": 10, "minute": 44}
